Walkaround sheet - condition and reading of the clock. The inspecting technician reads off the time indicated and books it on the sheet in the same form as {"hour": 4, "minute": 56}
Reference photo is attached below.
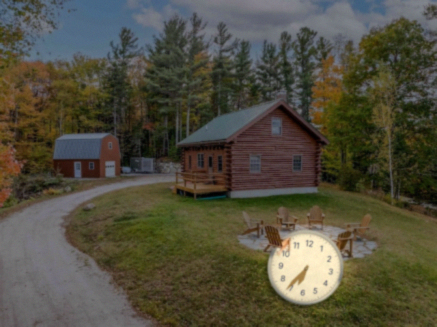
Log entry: {"hour": 6, "minute": 36}
